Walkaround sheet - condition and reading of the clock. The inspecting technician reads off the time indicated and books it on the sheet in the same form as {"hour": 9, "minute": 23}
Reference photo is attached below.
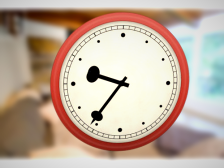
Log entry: {"hour": 9, "minute": 36}
